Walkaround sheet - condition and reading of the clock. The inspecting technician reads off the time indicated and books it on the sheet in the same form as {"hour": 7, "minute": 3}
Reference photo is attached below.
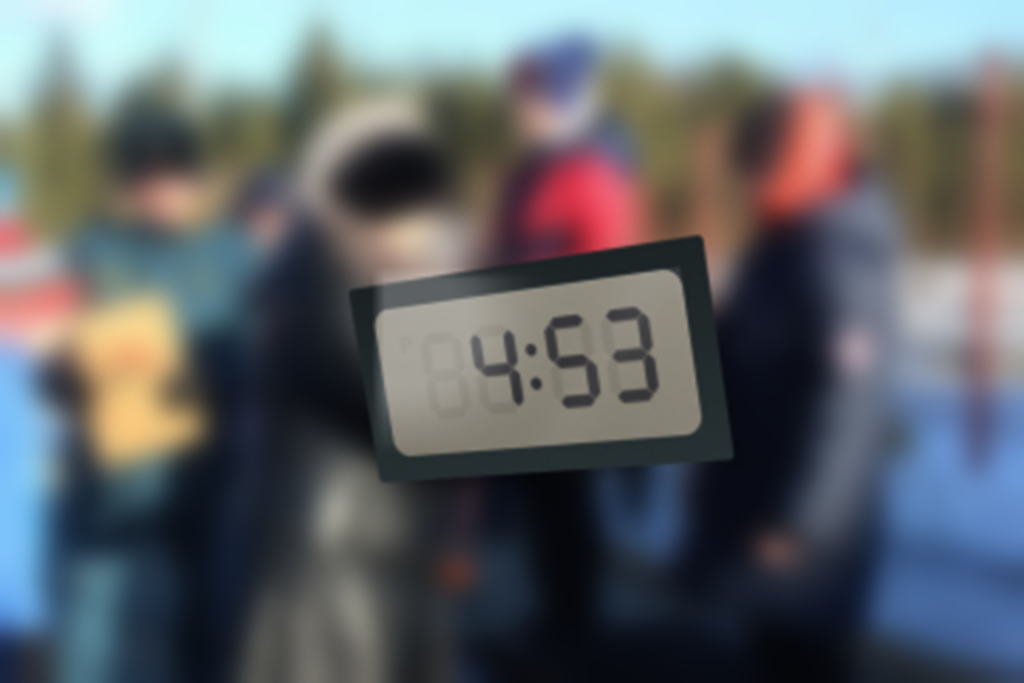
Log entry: {"hour": 4, "minute": 53}
